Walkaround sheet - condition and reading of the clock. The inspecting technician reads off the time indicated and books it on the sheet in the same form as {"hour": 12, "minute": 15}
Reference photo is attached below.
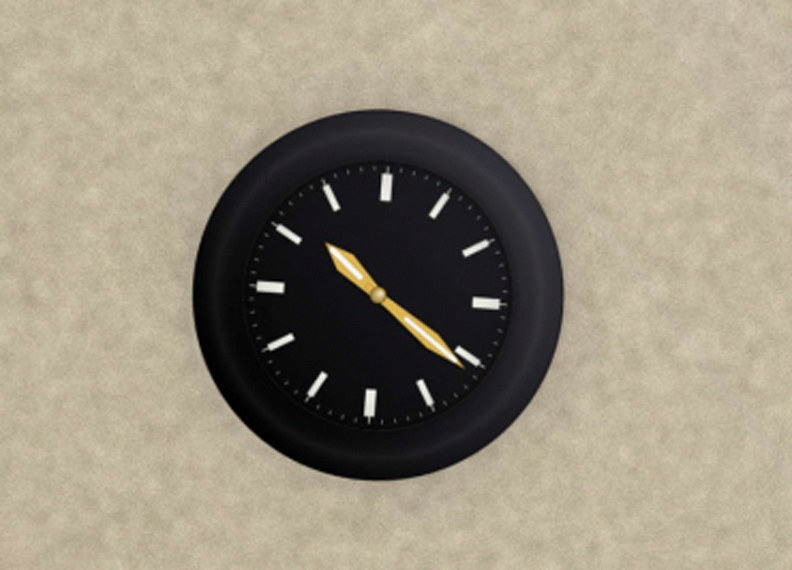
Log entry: {"hour": 10, "minute": 21}
